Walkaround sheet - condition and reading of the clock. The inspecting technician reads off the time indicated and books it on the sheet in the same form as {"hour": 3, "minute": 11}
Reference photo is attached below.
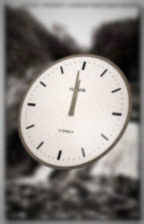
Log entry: {"hour": 11, "minute": 59}
